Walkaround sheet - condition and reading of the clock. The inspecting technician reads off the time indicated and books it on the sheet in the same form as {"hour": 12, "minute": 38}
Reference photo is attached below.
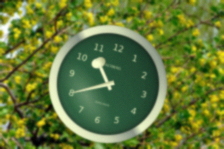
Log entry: {"hour": 10, "minute": 40}
